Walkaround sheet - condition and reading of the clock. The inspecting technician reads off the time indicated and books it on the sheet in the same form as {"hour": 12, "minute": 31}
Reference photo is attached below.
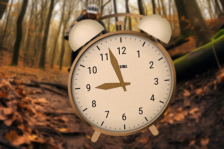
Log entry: {"hour": 8, "minute": 57}
